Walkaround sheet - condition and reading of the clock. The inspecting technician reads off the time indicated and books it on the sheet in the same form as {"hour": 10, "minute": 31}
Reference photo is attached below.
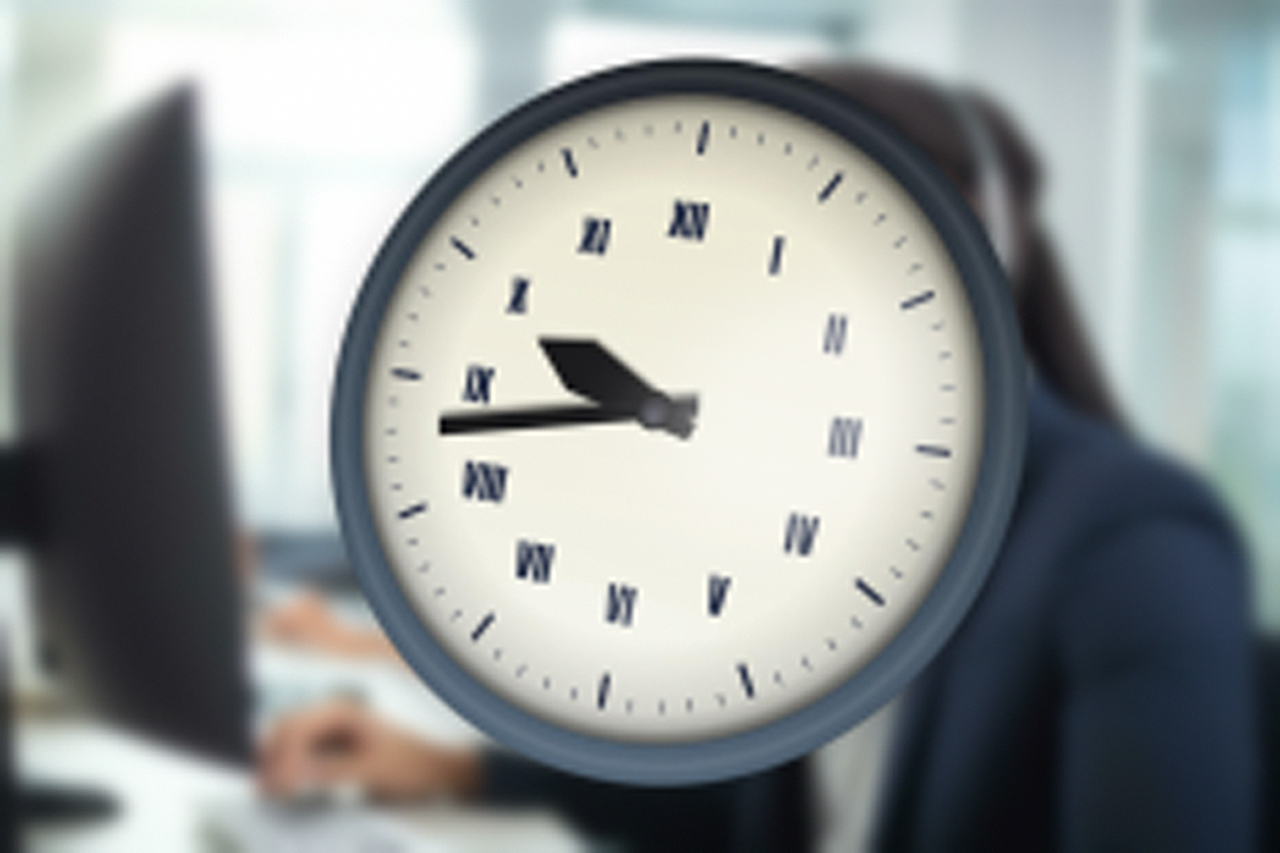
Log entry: {"hour": 9, "minute": 43}
